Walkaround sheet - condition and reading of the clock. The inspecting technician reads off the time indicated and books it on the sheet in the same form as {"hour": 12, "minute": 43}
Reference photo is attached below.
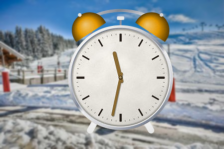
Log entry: {"hour": 11, "minute": 32}
